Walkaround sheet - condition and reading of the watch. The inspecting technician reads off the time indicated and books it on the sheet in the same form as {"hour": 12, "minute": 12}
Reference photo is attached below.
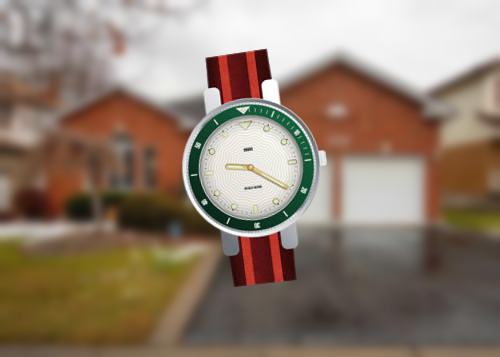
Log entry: {"hour": 9, "minute": 21}
